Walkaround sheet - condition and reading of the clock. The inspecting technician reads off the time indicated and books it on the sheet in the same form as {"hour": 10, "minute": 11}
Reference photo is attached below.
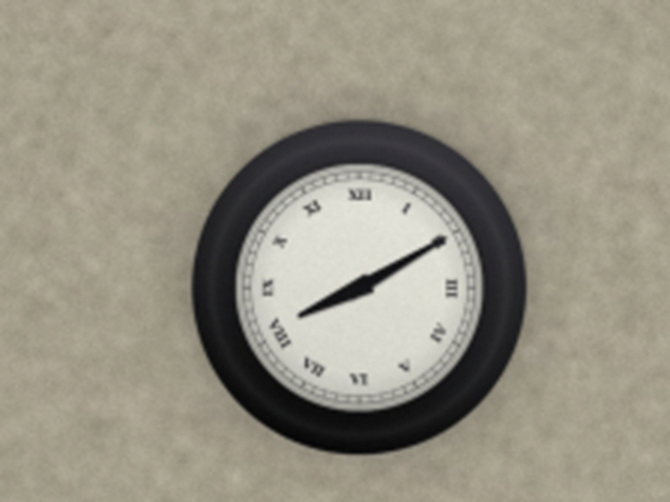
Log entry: {"hour": 8, "minute": 10}
